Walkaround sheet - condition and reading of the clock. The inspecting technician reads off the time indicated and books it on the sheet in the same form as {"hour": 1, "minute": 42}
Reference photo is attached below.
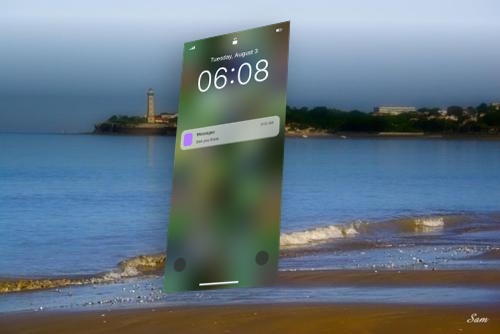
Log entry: {"hour": 6, "minute": 8}
